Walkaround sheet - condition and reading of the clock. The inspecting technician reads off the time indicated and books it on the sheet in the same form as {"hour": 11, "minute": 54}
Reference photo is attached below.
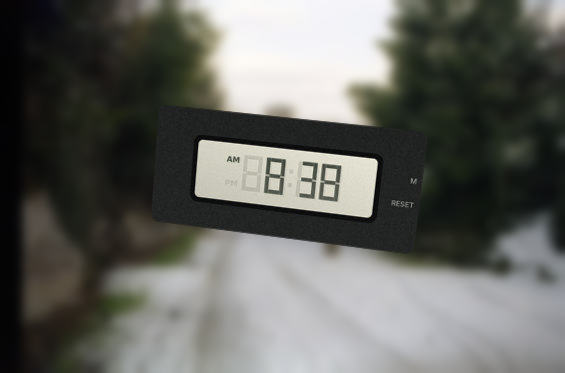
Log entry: {"hour": 8, "minute": 38}
